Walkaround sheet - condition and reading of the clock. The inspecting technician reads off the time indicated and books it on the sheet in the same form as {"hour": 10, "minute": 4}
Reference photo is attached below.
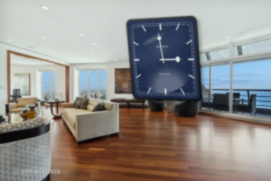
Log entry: {"hour": 2, "minute": 59}
